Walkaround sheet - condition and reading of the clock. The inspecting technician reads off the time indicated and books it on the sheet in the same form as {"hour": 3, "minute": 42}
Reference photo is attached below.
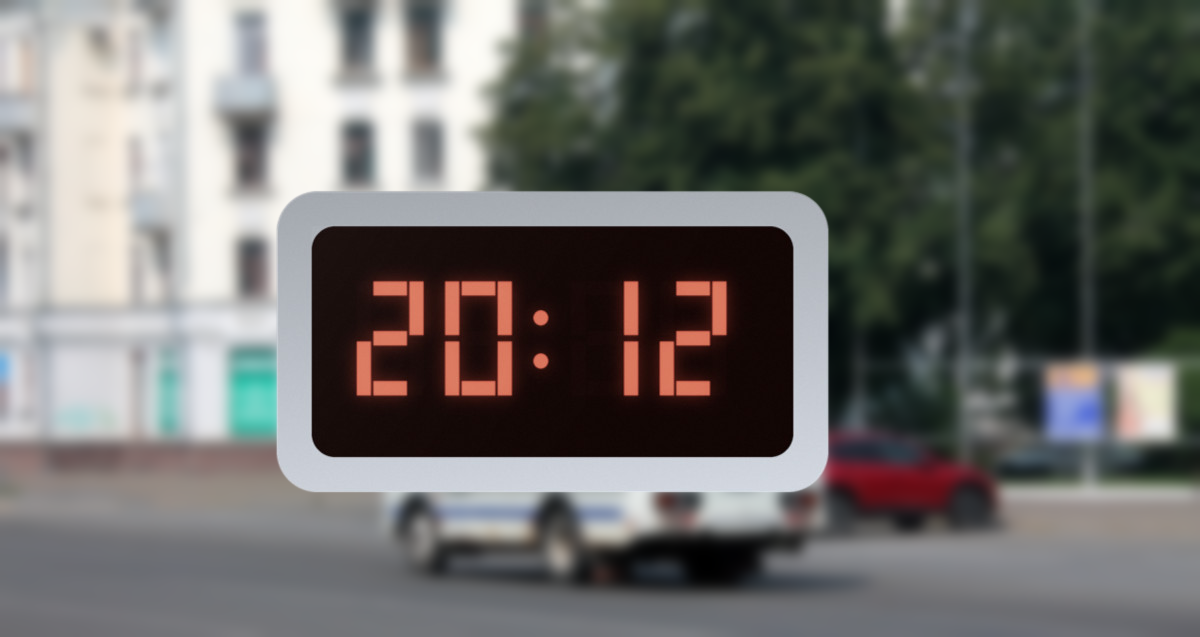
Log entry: {"hour": 20, "minute": 12}
